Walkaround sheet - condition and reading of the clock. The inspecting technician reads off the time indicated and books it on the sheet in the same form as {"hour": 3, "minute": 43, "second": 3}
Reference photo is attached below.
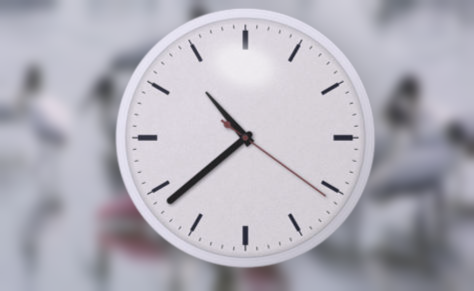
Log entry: {"hour": 10, "minute": 38, "second": 21}
